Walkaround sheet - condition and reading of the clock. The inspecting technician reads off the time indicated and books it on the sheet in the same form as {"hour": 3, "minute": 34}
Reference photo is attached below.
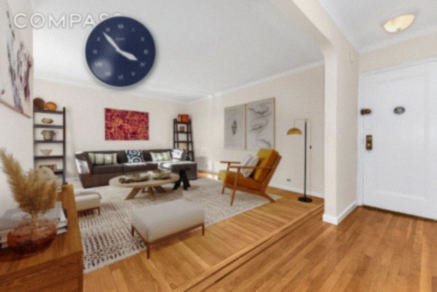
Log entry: {"hour": 3, "minute": 53}
